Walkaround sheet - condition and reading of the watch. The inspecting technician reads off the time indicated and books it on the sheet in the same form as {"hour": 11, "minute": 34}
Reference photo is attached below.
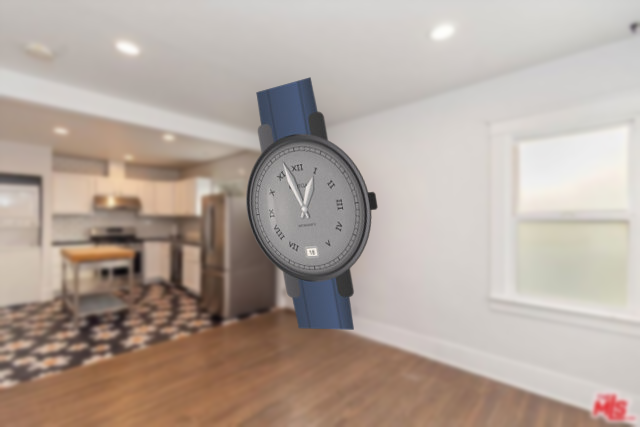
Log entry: {"hour": 12, "minute": 57}
